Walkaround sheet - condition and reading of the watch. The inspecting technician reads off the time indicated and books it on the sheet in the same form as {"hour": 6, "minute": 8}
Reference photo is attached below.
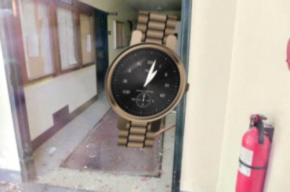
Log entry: {"hour": 1, "minute": 2}
